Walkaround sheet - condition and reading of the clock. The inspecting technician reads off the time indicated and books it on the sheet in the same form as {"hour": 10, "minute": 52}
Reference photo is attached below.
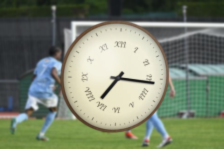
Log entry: {"hour": 7, "minute": 16}
